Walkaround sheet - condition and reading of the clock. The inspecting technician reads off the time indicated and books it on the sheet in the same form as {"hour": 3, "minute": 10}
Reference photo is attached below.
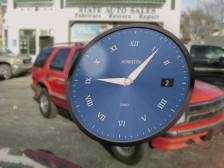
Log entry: {"hour": 9, "minute": 6}
